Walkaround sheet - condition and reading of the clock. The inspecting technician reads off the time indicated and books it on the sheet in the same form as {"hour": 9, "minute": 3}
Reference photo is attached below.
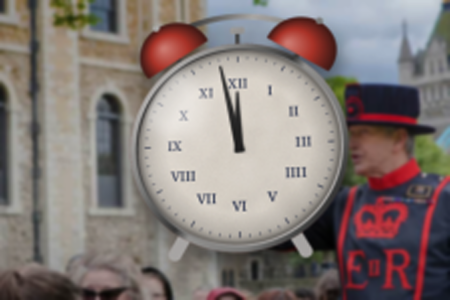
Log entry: {"hour": 11, "minute": 58}
